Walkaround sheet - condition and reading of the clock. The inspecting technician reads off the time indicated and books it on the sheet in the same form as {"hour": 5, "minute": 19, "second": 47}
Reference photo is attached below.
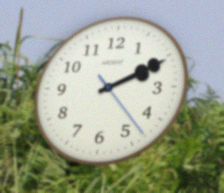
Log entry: {"hour": 2, "minute": 10, "second": 23}
